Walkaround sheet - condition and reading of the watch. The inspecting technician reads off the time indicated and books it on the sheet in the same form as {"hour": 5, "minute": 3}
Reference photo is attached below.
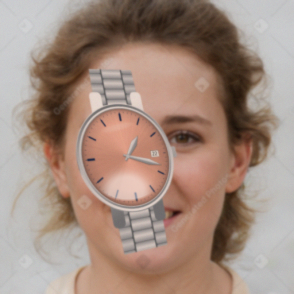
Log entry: {"hour": 1, "minute": 18}
